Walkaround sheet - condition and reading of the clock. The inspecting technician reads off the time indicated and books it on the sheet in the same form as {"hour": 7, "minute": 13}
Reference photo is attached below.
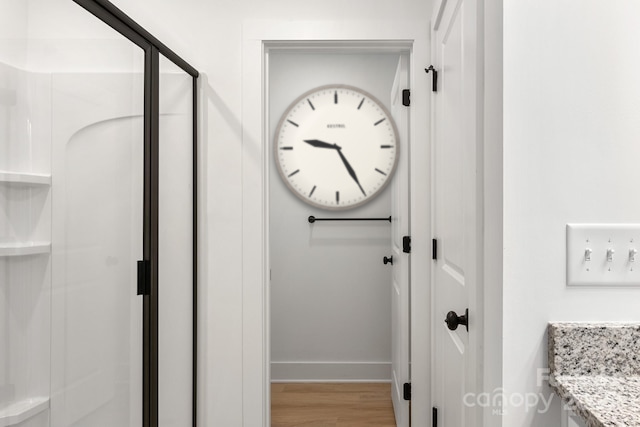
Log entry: {"hour": 9, "minute": 25}
